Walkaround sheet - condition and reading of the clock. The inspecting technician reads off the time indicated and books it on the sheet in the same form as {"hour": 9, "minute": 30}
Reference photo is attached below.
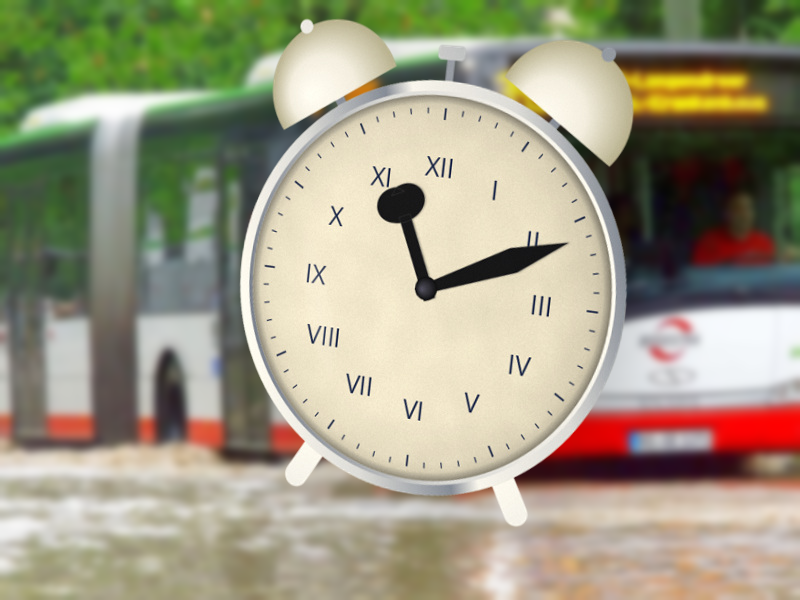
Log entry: {"hour": 11, "minute": 11}
